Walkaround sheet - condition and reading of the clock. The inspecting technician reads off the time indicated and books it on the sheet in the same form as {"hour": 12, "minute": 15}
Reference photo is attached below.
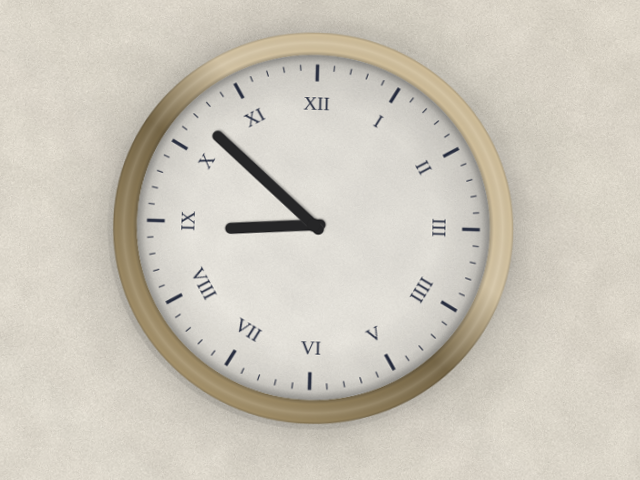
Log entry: {"hour": 8, "minute": 52}
